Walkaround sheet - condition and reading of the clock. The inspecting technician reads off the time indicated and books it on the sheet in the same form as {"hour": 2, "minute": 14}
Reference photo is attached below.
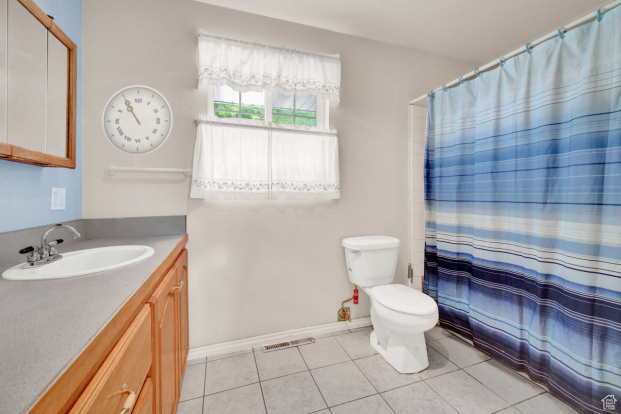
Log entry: {"hour": 10, "minute": 55}
